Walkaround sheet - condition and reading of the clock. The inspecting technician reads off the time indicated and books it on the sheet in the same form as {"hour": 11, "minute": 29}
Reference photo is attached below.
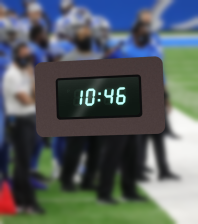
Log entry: {"hour": 10, "minute": 46}
